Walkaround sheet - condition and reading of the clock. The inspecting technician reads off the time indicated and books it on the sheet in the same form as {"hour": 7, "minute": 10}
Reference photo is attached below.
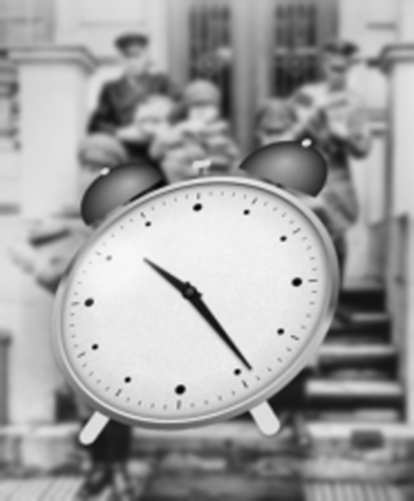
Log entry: {"hour": 10, "minute": 24}
